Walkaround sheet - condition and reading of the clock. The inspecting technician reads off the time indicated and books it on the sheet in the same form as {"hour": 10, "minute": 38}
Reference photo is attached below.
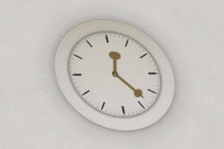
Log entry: {"hour": 12, "minute": 23}
